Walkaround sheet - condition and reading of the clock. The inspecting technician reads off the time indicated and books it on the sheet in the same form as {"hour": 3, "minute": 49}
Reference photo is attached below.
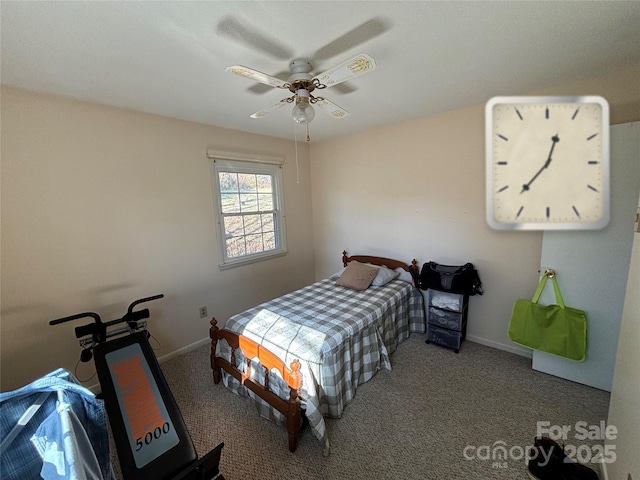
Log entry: {"hour": 12, "minute": 37}
